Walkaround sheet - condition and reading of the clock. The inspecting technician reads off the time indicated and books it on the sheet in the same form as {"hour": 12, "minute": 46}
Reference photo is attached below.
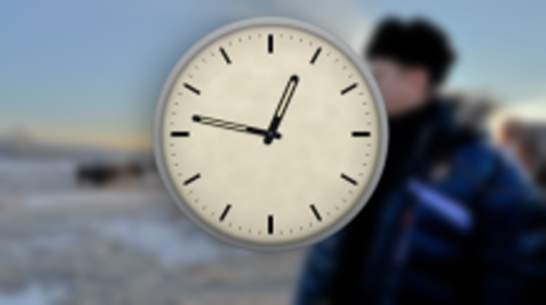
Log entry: {"hour": 12, "minute": 47}
